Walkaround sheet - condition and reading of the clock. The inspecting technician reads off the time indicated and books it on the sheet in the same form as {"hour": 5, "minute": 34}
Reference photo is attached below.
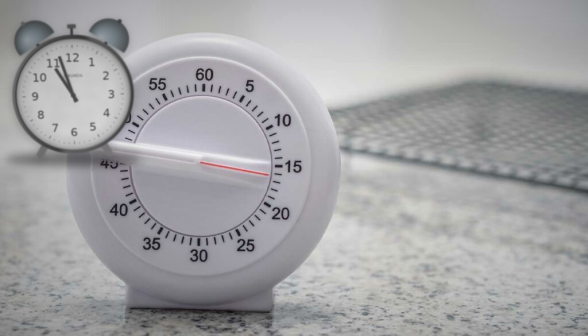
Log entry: {"hour": 10, "minute": 57}
